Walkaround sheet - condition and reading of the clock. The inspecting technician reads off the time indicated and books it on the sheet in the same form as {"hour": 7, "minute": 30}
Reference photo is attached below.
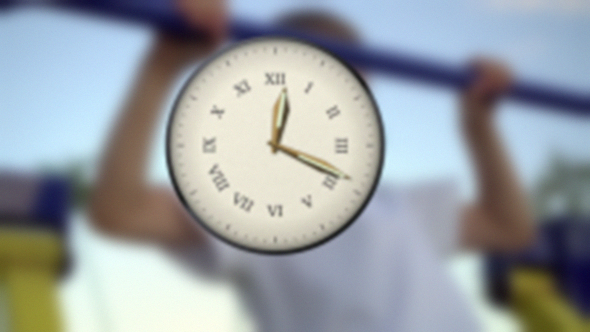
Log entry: {"hour": 12, "minute": 19}
